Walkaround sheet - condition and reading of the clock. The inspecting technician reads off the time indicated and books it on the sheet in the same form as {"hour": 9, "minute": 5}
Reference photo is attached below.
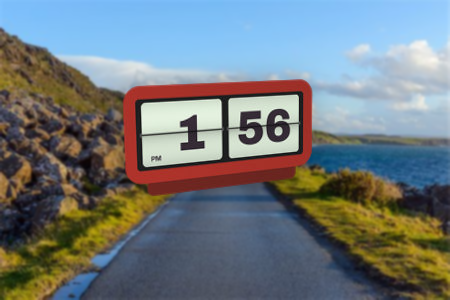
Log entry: {"hour": 1, "minute": 56}
